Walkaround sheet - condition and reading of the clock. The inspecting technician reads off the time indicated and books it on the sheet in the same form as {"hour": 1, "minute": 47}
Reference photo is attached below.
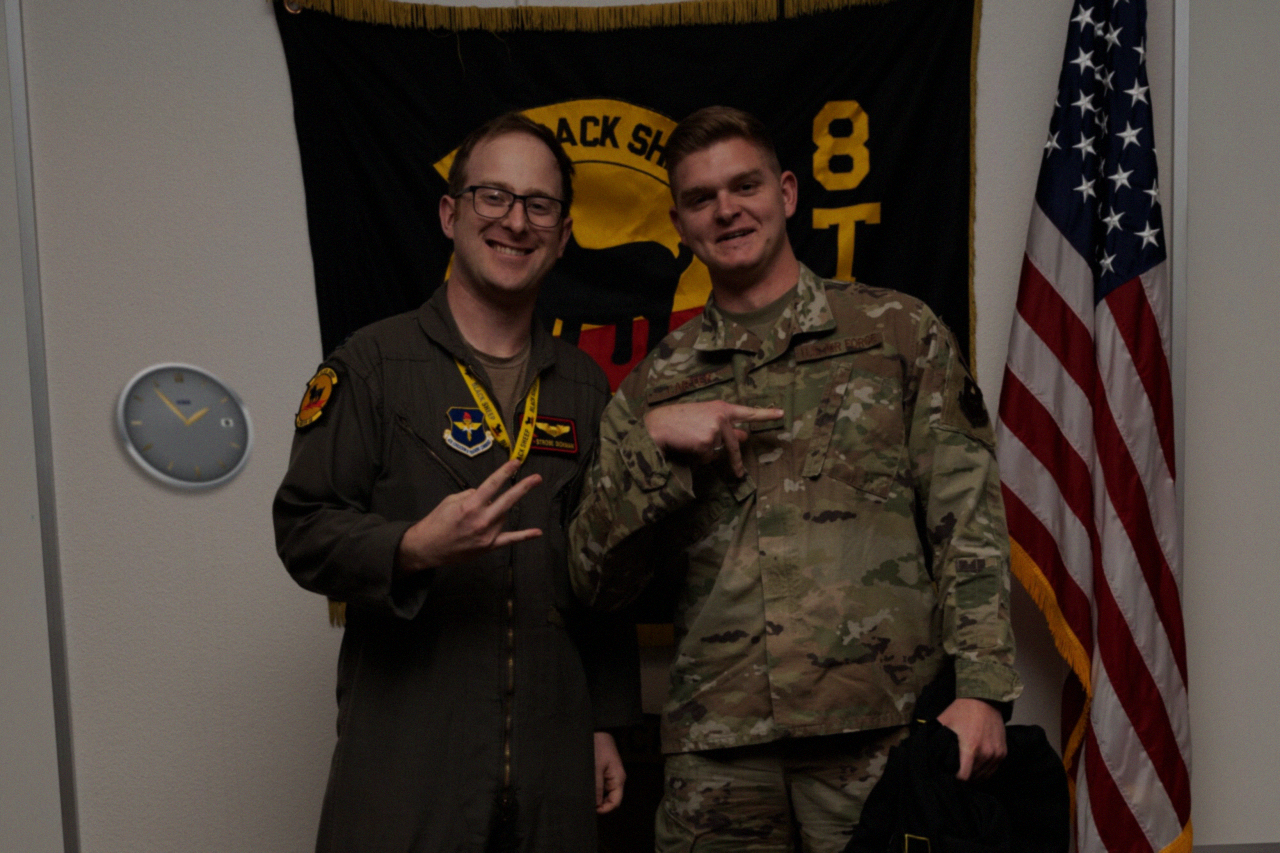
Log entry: {"hour": 1, "minute": 54}
